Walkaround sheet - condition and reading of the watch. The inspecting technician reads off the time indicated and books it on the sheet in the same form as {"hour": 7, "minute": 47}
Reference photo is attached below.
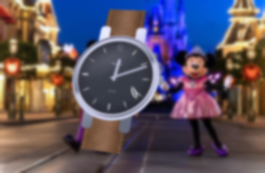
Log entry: {"hour": 12, "minute": 11}
